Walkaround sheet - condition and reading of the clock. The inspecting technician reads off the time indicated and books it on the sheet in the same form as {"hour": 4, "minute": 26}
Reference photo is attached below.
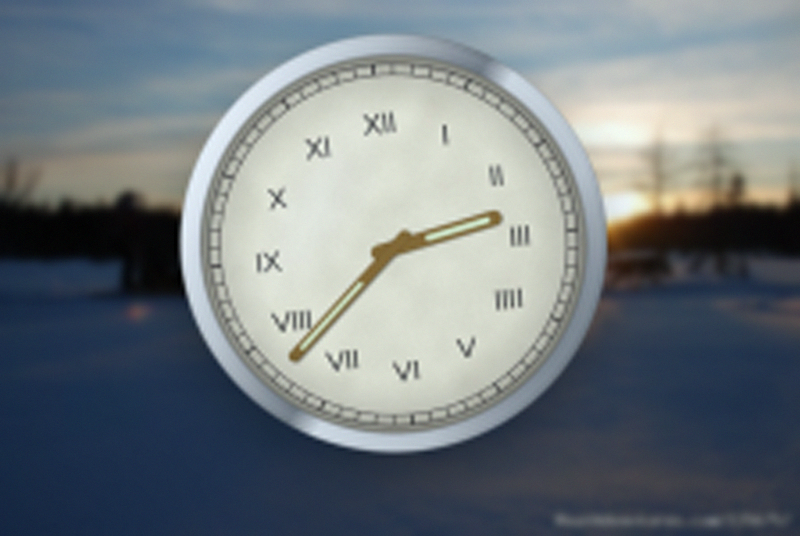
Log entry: {"hour": 2, "minute": 38}
